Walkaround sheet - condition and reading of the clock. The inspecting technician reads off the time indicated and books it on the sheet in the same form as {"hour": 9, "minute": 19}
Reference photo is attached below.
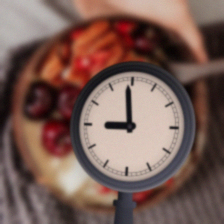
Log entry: {"hour": 8, "minute": 59}
